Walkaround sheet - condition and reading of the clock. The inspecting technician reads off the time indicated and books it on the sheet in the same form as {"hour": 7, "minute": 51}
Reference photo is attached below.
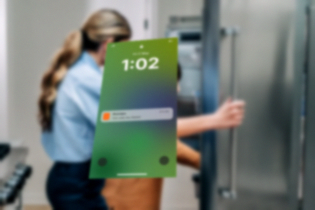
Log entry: {"hour": 1, "minute": 2}
